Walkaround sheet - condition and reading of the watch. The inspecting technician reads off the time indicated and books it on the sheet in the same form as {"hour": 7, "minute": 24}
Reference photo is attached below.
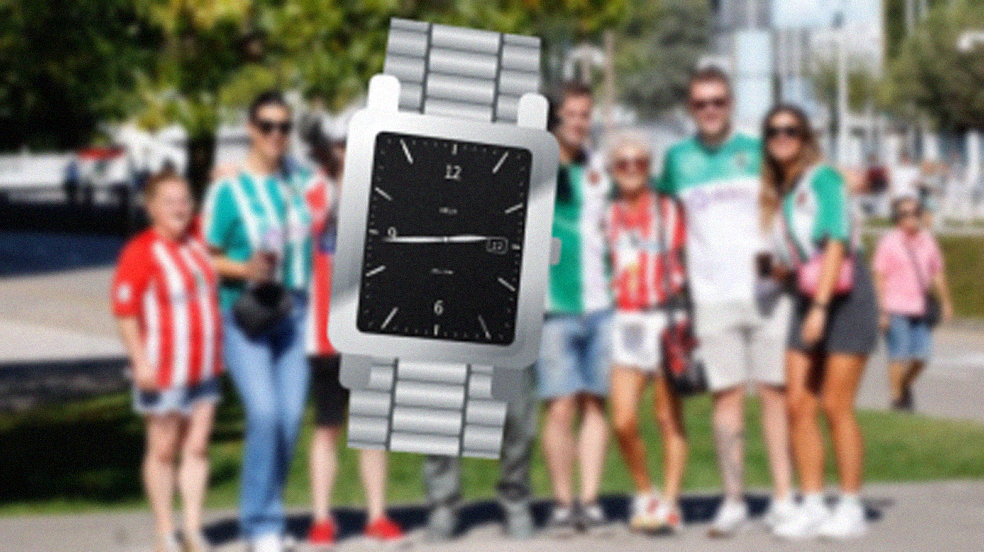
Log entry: {"hour": 2, "minute": 44}
